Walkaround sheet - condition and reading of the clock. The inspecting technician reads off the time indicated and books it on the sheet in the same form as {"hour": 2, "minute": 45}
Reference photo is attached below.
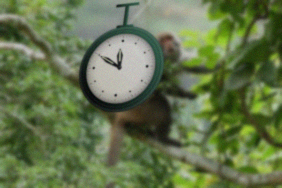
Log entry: {"hour": 11, "minute": 50}
